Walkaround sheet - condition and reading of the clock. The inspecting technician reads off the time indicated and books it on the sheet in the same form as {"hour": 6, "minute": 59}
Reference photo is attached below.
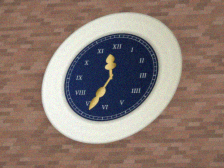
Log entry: {"hour": 11, "minute": 34}
